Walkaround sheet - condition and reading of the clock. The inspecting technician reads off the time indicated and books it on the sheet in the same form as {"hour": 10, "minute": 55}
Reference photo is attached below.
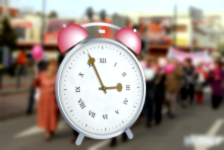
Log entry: {"hour": 2, "minute": 56}
